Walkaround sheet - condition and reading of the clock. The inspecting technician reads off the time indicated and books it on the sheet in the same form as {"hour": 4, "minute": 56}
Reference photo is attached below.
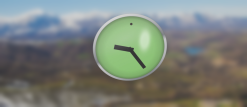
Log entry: {"hour": 9, "minute": 24}
